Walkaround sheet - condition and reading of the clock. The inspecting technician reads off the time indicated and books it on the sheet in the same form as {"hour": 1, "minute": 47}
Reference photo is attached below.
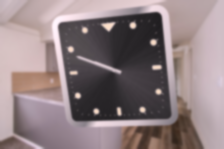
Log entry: {"hour": 9, "minute": 49}
